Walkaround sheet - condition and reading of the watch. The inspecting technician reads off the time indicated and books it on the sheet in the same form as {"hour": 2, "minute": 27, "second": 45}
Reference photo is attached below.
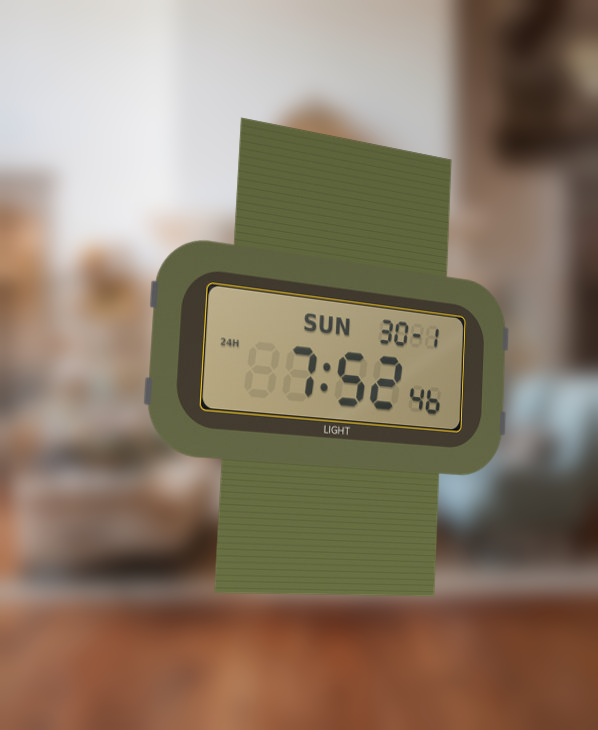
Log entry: {"hour": 7, "minute": 52, "second": 46}
